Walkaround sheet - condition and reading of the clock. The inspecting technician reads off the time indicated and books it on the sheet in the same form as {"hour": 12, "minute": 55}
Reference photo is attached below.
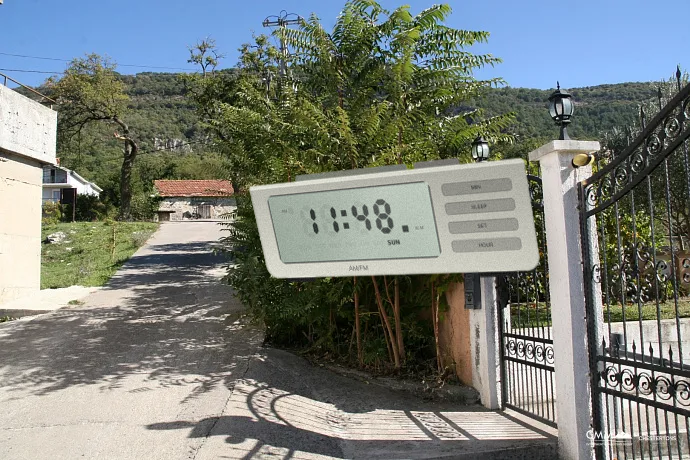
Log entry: {"hour": 11, "minute": 48}
